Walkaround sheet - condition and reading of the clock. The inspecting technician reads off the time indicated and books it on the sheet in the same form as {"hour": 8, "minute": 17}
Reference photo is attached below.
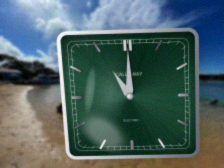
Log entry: {"hour": 11, "minute": 0}
